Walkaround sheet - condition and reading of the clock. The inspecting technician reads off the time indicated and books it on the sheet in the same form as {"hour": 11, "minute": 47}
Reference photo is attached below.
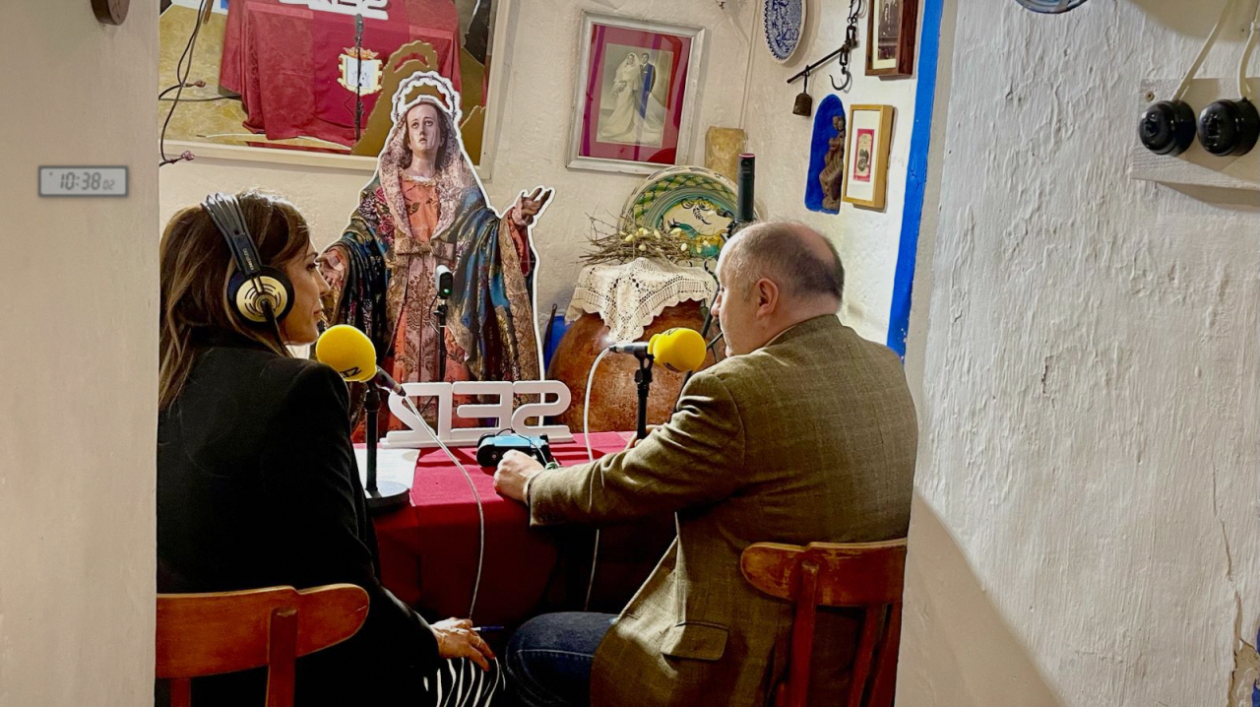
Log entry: {"hour": 10, "minute": 38}
